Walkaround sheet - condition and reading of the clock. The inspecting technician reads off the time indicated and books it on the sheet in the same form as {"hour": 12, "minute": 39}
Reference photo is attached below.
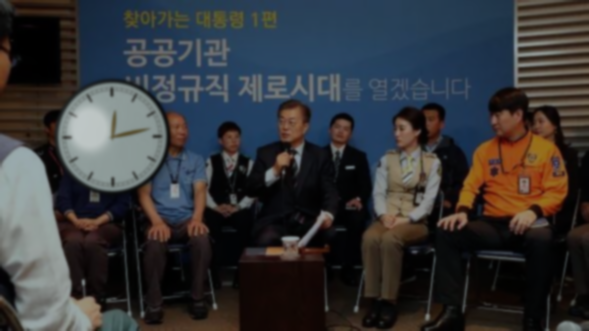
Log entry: {"hour": 12, "minute": 13}
